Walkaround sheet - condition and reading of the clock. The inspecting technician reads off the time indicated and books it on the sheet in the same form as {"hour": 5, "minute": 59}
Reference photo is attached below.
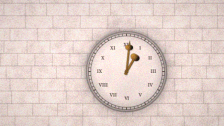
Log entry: {"hour": 1, "minute": 1}
